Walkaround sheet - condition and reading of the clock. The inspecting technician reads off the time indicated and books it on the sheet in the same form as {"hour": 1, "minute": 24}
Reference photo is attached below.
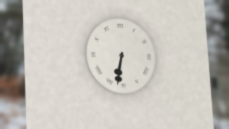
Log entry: {"hour": 6, "minute": 32}
